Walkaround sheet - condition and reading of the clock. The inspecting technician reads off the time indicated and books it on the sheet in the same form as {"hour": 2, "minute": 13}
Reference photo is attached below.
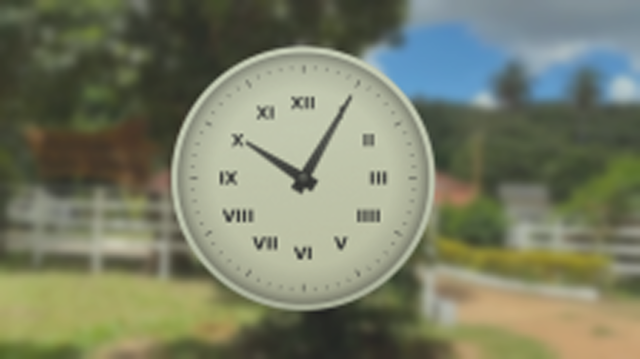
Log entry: {"hour": 10, "minute": 5}
